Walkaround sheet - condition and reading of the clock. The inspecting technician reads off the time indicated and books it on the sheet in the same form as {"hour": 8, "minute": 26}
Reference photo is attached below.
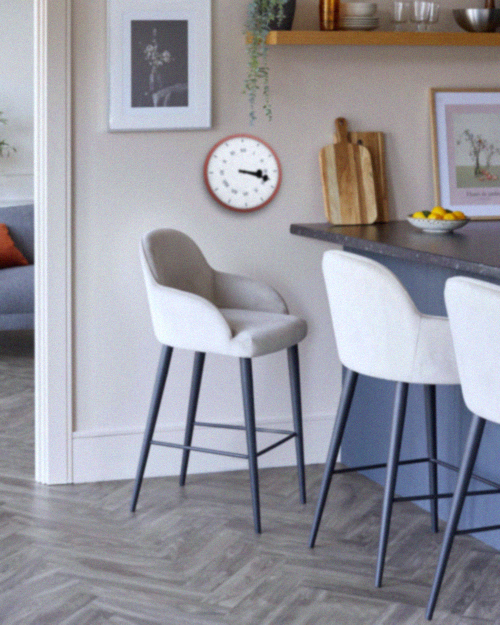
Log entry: {"hour": 3, "minute": 18}
